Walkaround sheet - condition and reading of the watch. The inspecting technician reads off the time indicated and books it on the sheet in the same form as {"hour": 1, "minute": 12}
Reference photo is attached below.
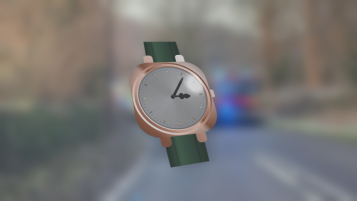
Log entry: {"hour": 3, "minute": 6}
